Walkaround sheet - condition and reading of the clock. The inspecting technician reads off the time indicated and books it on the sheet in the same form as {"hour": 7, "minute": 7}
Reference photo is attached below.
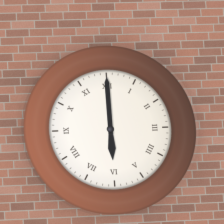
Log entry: {"hour": 6, "minute": 0}
